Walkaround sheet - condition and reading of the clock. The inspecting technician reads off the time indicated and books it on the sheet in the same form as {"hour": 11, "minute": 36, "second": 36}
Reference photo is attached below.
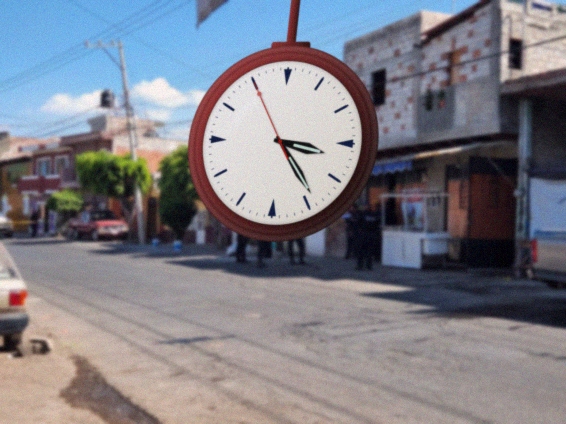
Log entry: {"hour": 3, "minute": 23, "second": 55}
